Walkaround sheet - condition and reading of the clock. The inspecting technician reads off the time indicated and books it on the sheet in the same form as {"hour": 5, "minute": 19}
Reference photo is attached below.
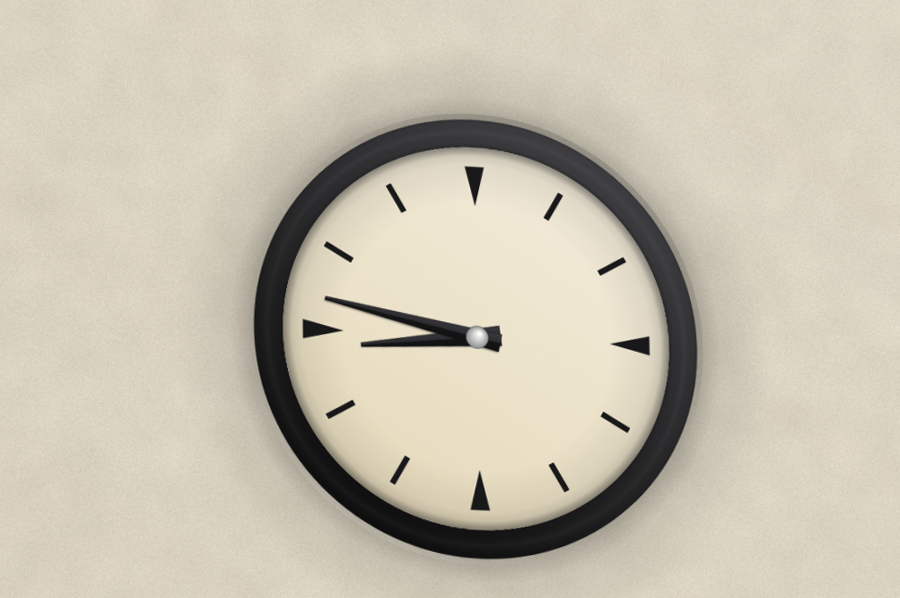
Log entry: {"hour": 8, "minute": 47}
